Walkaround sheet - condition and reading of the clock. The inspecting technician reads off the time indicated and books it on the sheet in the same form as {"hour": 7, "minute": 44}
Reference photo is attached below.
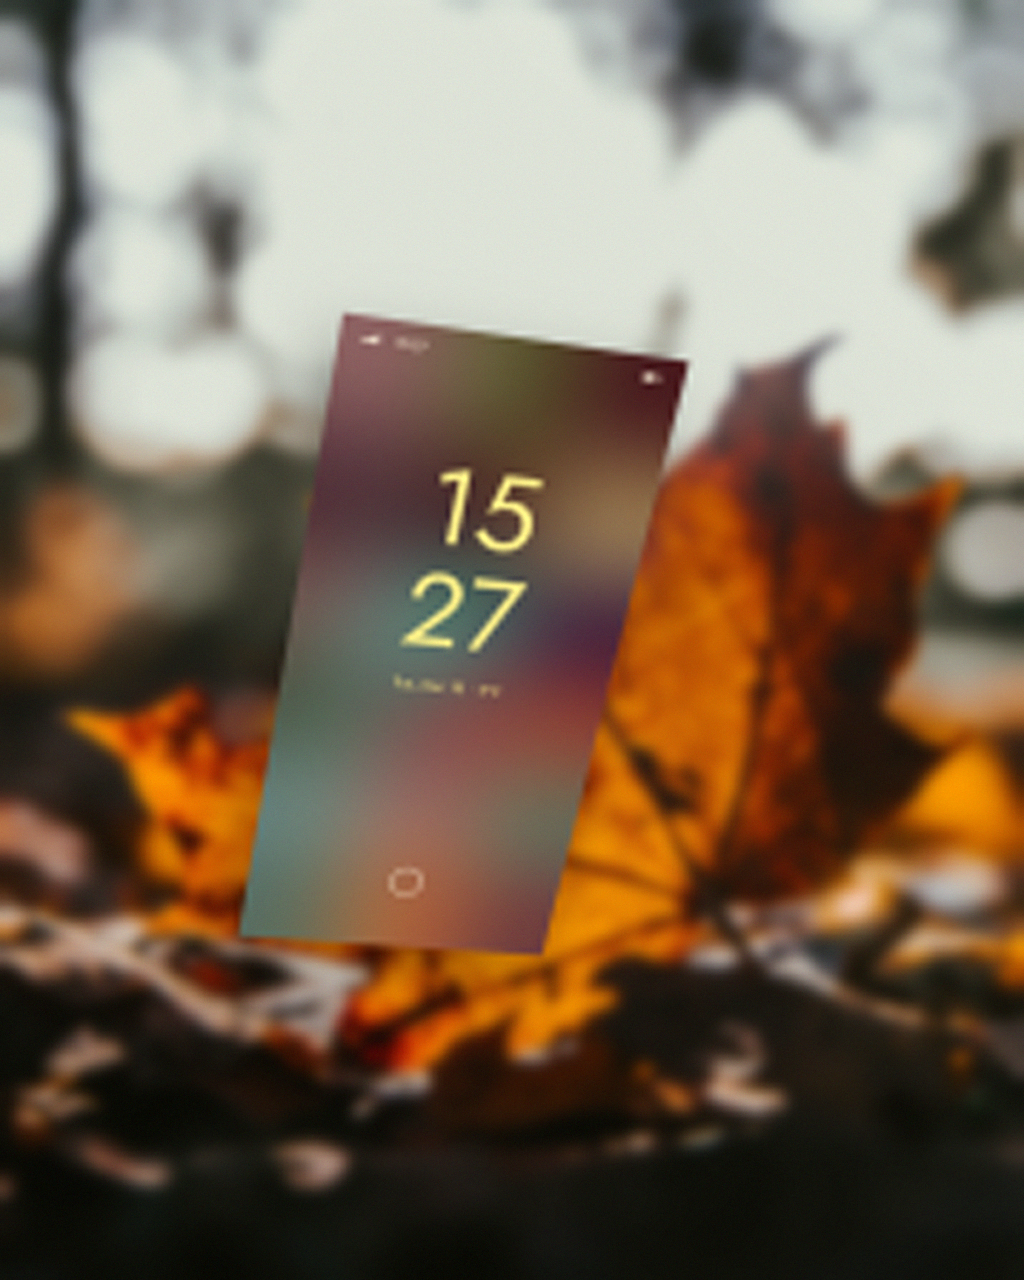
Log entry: {"hour": 15, "minute": 27}
